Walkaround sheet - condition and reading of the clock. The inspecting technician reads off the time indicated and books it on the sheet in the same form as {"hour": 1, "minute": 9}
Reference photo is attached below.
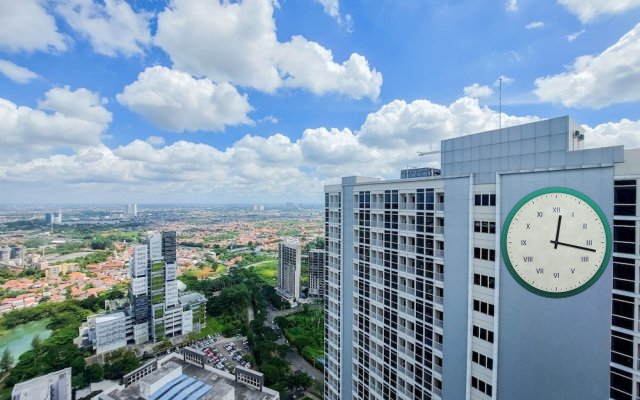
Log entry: {"hour": 12, "minute": 17}
